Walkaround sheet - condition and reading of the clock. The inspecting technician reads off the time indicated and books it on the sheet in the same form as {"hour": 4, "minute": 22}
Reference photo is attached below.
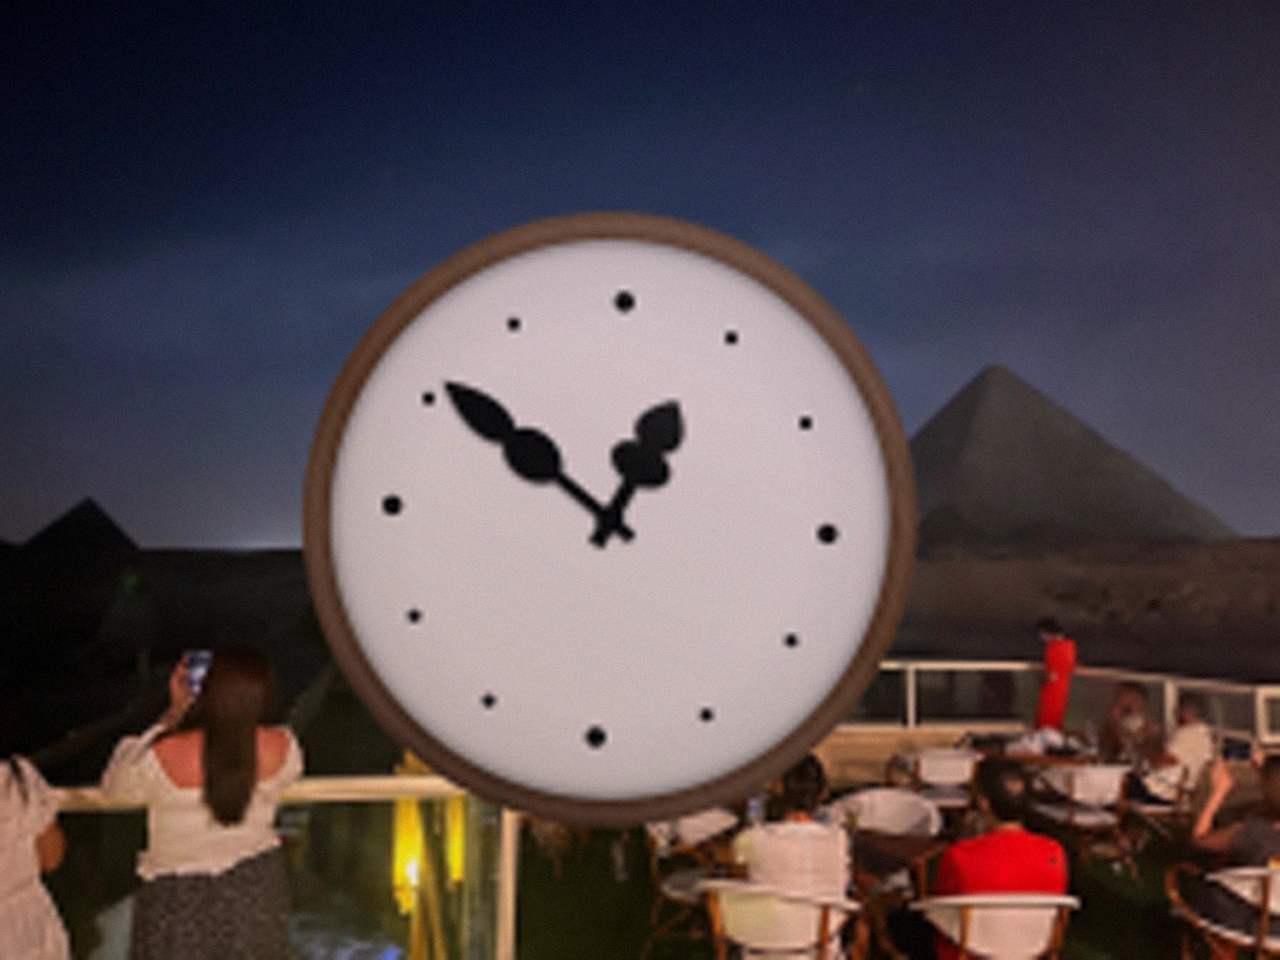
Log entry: {"hour": 12, "minute": 51}
